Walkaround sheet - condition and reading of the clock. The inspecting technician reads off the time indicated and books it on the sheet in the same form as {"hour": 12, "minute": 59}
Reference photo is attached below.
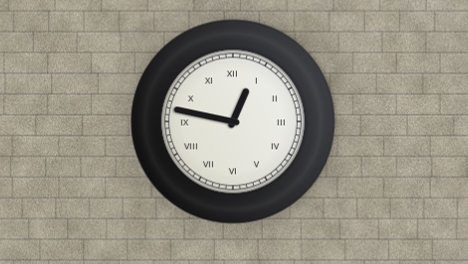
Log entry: {"hour": 12, "minute": 47}
